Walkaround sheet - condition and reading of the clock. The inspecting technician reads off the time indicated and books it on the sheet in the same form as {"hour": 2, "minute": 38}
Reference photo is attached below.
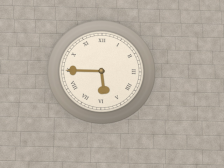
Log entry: {"hour": 5, "minute": 45}
